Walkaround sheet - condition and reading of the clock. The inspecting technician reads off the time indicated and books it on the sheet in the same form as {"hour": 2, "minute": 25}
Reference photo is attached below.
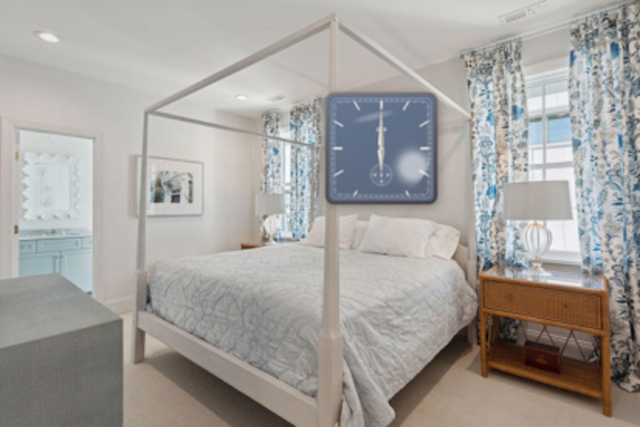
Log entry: {"hour": 6, "minute": 0}
